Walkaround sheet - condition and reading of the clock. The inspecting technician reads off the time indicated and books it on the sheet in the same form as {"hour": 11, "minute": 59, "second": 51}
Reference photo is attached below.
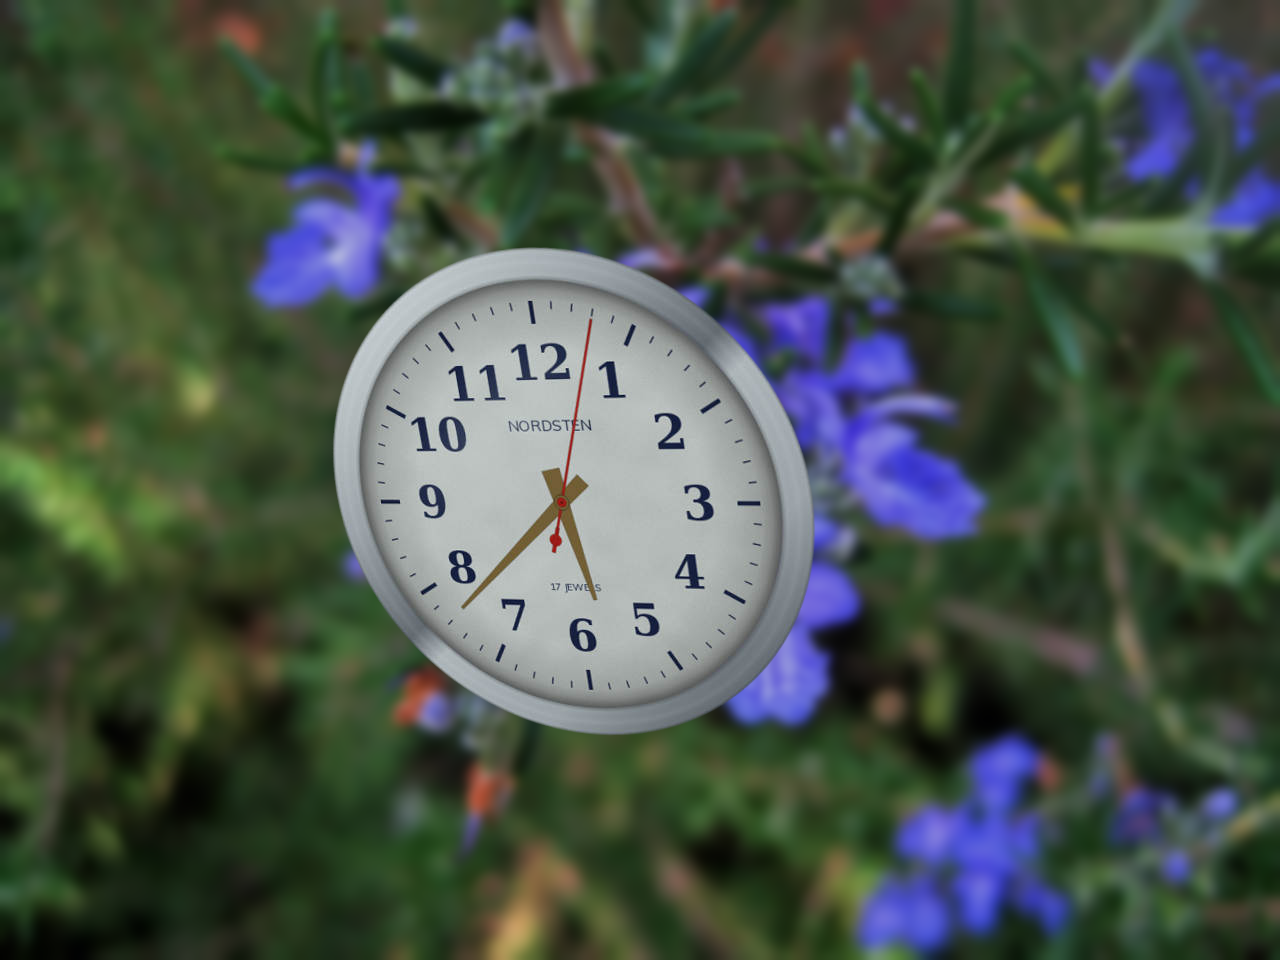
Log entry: {"hour": 5, "minute": 38, "second": 3}
